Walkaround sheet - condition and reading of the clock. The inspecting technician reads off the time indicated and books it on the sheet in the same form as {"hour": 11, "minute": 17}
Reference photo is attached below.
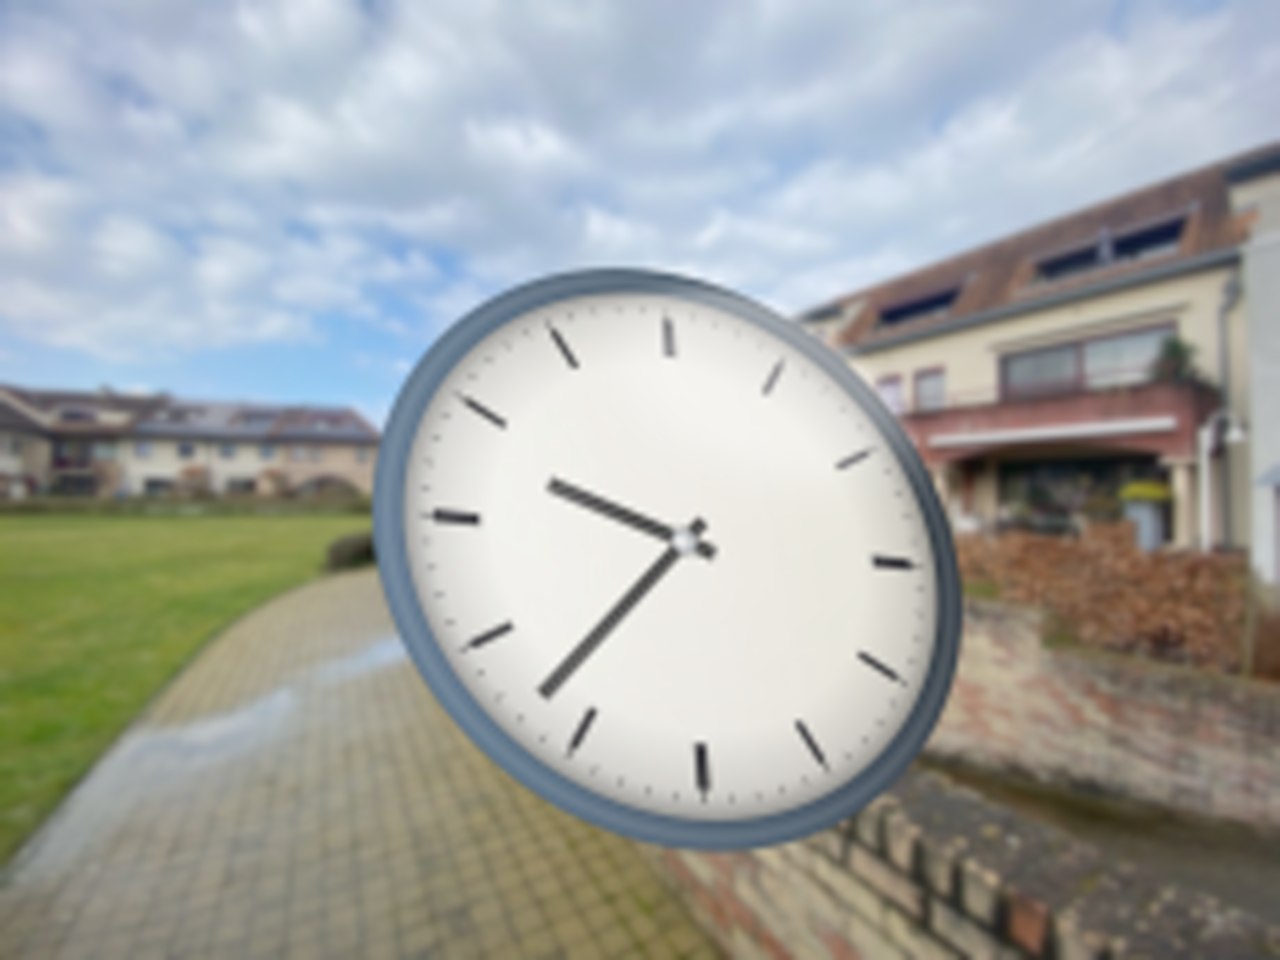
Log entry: {"hour": 9, "minute": 37}
